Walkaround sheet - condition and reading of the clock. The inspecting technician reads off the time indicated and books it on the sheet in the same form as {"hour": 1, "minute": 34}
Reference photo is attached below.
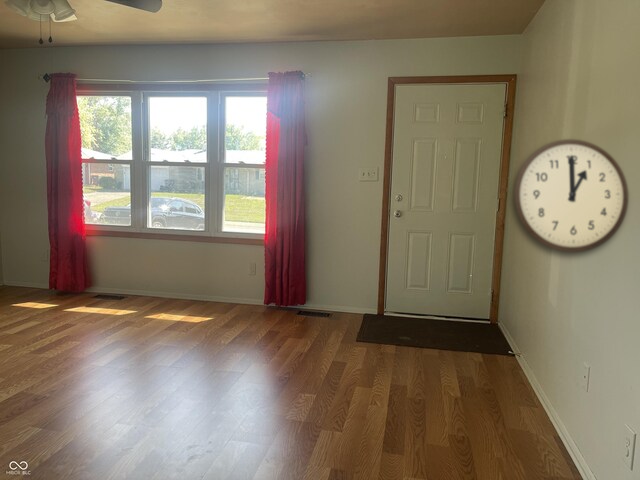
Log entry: {"hour": 1, "minute": 0}
